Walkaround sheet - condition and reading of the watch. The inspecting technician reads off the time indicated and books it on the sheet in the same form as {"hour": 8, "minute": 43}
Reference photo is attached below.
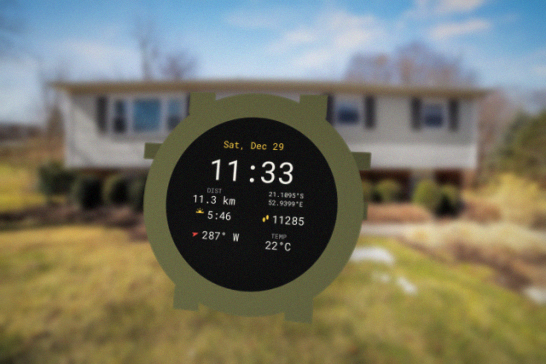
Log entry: {"hour": 11, "minute": 33}
